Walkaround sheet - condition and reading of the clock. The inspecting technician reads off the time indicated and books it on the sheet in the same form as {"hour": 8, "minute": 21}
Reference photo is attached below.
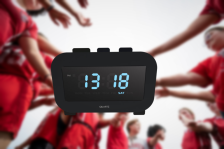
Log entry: {"hour": 13, "minute": 18}
